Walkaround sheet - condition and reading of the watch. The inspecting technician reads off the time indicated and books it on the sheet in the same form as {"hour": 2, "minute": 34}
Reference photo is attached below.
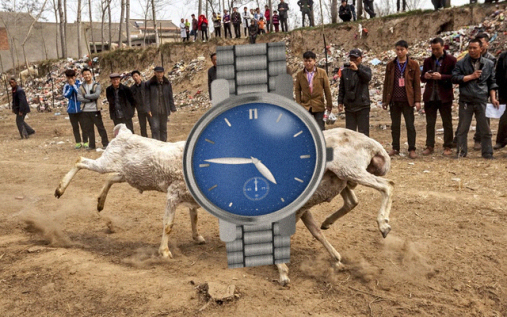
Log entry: {"hour": 4, "minute": 46}
